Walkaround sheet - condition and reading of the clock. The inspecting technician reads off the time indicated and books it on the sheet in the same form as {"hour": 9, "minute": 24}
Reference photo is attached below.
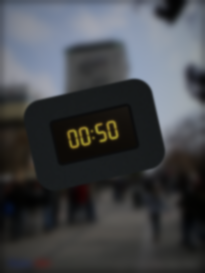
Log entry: {"hour": 0, "minute": 50}
